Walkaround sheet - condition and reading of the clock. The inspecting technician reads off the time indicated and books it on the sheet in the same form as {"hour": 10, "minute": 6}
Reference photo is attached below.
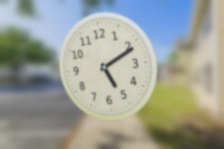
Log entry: {"hour": 5, "minute": 11}
